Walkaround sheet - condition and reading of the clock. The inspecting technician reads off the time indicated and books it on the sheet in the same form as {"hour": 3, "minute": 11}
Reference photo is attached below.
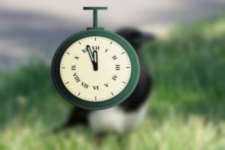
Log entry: {"hour": 11, "minute": 57}
